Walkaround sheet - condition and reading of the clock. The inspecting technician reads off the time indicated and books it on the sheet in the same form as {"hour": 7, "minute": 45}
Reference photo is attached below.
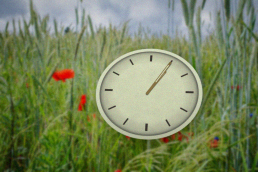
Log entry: {"hour": 1, "minute": 5}
